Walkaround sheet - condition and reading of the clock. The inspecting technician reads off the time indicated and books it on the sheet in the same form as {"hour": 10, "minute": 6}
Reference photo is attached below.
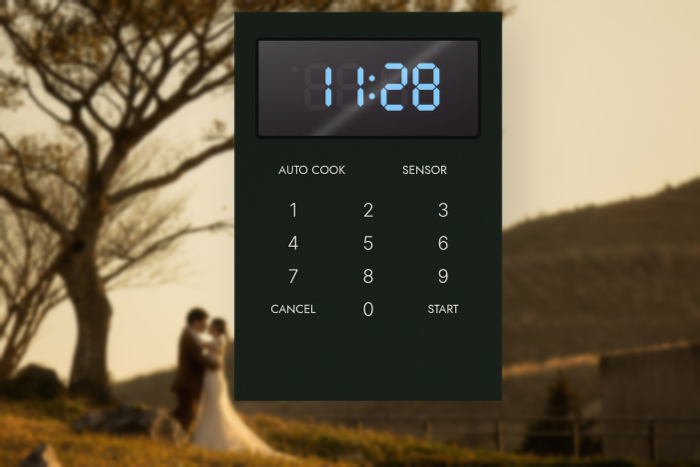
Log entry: {"hour": 11, "minute": 28}
